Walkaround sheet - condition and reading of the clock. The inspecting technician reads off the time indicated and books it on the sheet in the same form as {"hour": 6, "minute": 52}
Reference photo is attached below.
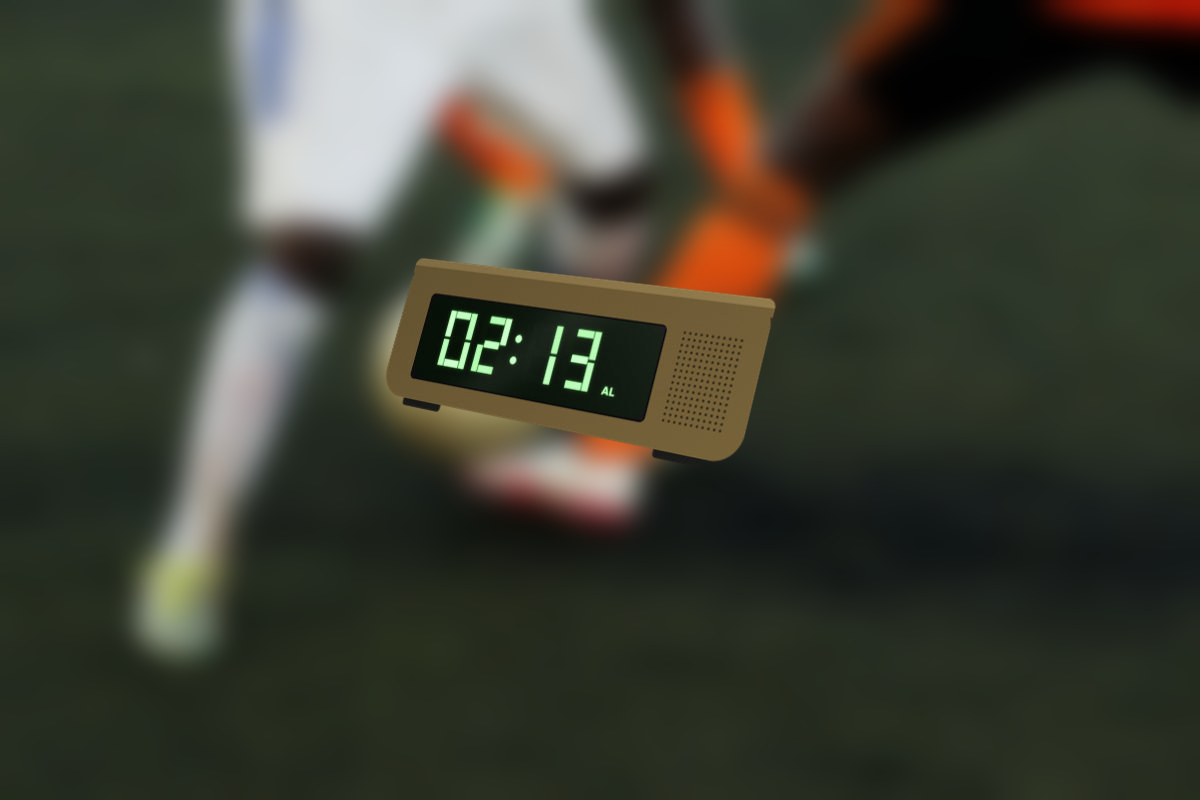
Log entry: {"hour": 2, "minute": 13}
